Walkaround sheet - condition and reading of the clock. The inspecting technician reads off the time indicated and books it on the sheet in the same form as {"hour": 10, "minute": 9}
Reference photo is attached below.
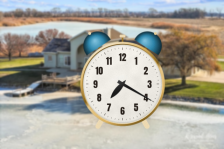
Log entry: {"hour": 7, "minute": 20}
